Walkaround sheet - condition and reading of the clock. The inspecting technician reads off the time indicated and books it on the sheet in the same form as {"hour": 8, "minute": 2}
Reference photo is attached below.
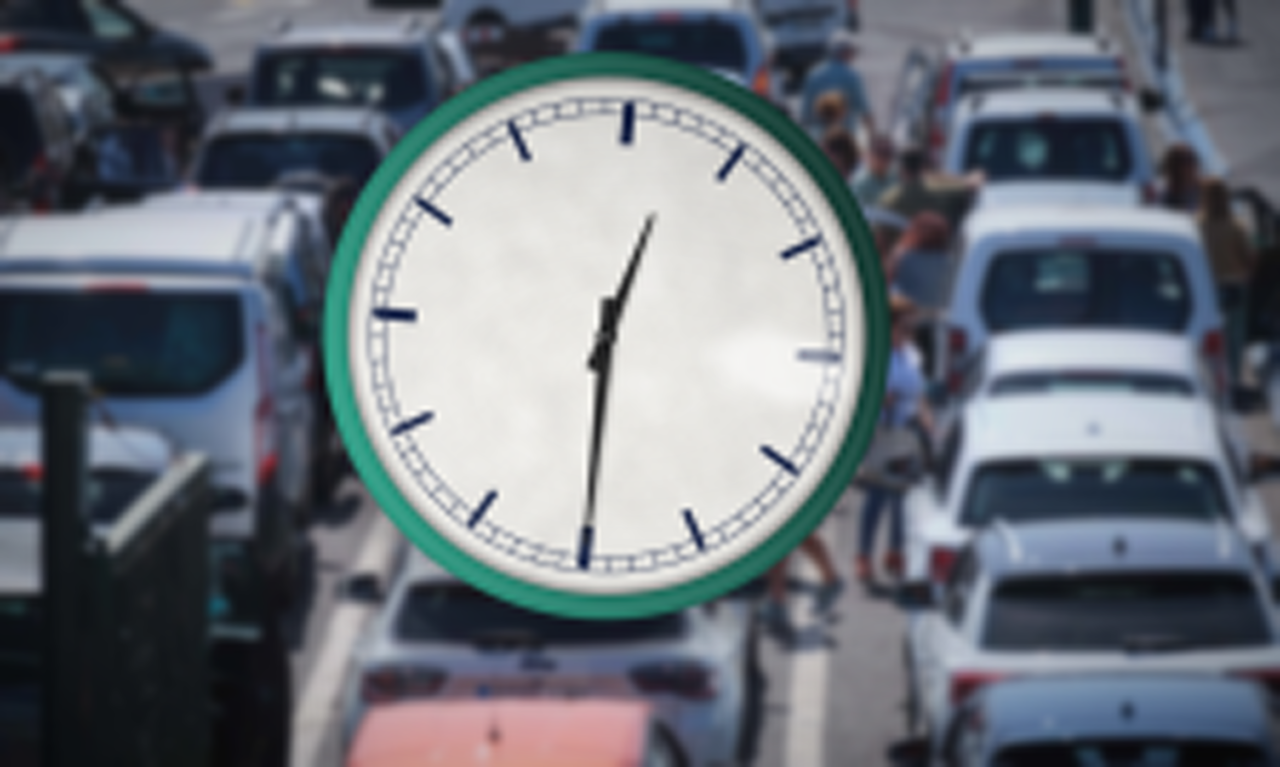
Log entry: {"hour": 12, "minute": 30}
